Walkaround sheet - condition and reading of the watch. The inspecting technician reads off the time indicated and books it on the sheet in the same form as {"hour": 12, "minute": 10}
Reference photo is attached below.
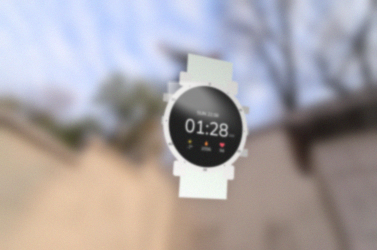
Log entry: {"hour": 1, "minute": 28}
